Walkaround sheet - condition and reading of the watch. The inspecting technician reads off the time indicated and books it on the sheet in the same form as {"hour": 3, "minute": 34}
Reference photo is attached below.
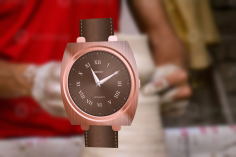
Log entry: {"hour": 11, "minute": 10}
